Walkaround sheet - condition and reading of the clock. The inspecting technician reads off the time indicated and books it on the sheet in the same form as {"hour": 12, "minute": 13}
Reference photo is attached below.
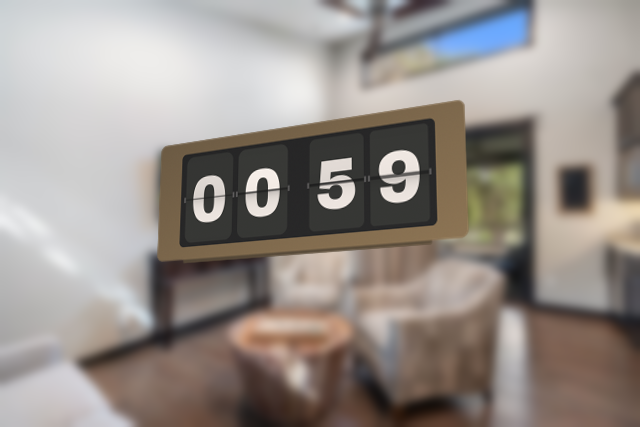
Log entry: {"hour": 0, "minute": 59}
